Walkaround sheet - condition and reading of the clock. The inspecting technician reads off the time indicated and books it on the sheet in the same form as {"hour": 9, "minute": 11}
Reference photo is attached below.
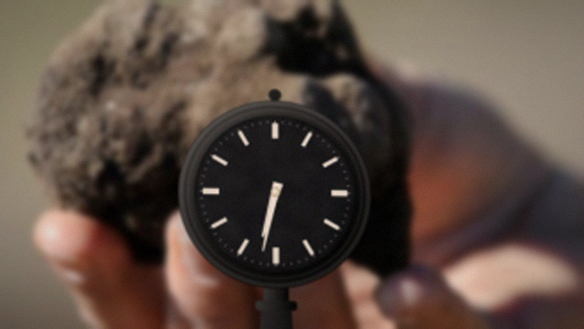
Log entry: {"hour": 6, "minute": 32}
